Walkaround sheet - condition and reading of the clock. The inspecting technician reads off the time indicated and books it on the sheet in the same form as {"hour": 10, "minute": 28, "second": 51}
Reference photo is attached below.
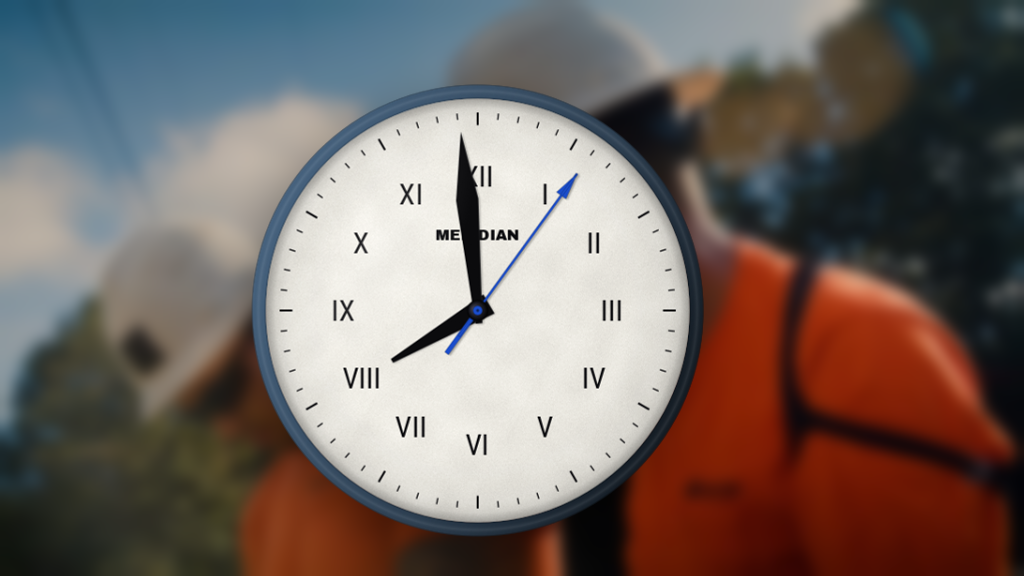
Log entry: {"hour": 7, "minute": 59, "second": 6}
